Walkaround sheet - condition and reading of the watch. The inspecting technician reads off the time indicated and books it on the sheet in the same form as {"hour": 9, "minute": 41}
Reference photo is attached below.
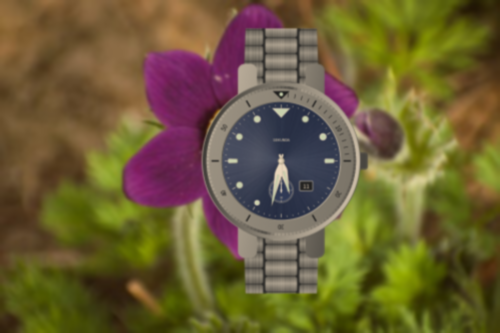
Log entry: {"hour": 5, "minute": 32}
